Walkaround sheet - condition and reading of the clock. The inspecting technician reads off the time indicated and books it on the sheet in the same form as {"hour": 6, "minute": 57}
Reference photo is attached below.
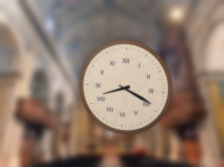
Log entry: {"hour": 8, "minute": 19}
